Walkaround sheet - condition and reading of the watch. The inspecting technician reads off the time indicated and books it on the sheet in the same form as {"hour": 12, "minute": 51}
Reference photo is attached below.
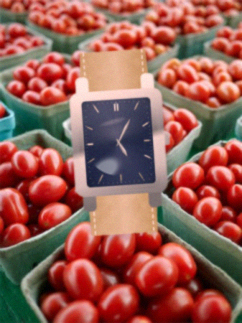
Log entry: {"hour": 5, "minute": 5}
